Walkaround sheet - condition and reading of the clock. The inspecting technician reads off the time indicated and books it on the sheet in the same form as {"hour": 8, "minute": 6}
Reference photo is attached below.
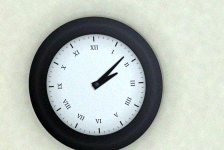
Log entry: {"hour": 2, "minute": 8}
